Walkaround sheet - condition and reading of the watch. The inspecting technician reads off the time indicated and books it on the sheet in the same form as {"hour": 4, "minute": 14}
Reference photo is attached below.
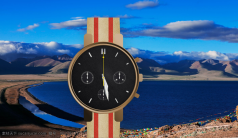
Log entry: {"hour": 5, "minute": 28}
